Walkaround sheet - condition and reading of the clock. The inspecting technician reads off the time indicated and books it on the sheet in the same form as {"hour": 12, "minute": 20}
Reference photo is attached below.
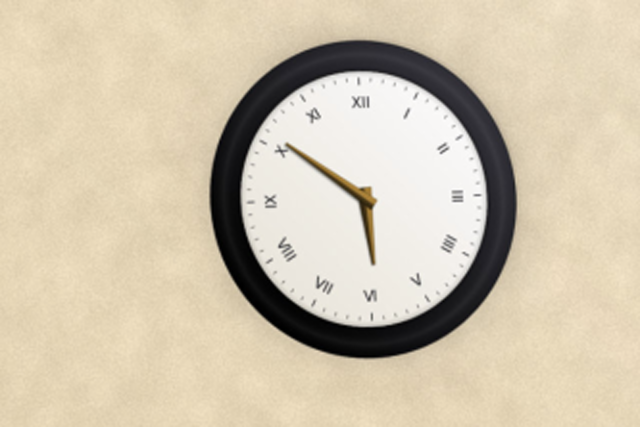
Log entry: {"hour": 5, "minute": 51}
